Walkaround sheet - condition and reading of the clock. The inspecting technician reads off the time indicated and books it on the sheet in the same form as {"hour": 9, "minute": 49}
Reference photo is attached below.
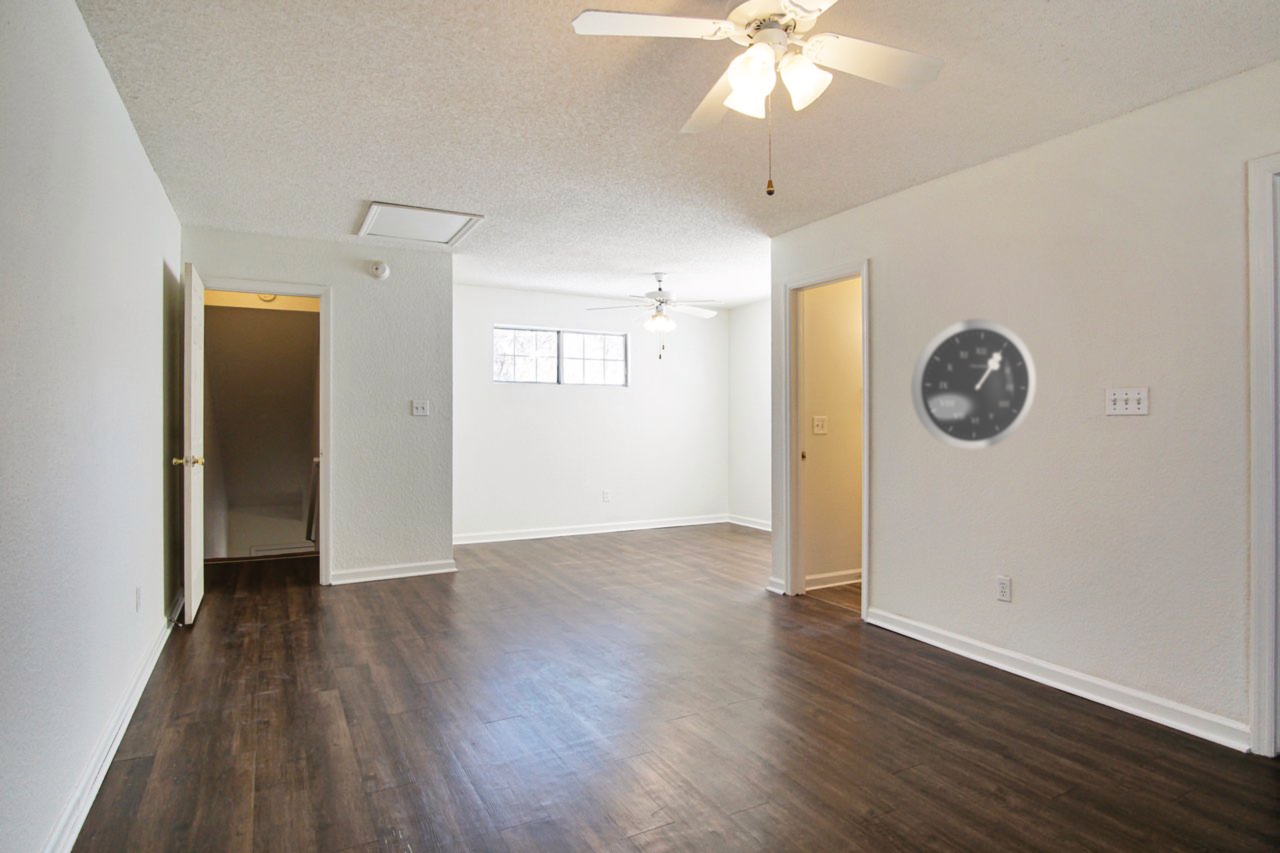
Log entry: {"hour": 1, "minute": 5}
